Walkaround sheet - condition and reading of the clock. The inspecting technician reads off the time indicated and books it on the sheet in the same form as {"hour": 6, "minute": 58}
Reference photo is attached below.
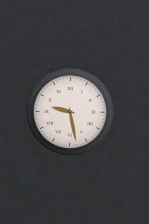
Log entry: {"hour": 9, "minute": 28}
